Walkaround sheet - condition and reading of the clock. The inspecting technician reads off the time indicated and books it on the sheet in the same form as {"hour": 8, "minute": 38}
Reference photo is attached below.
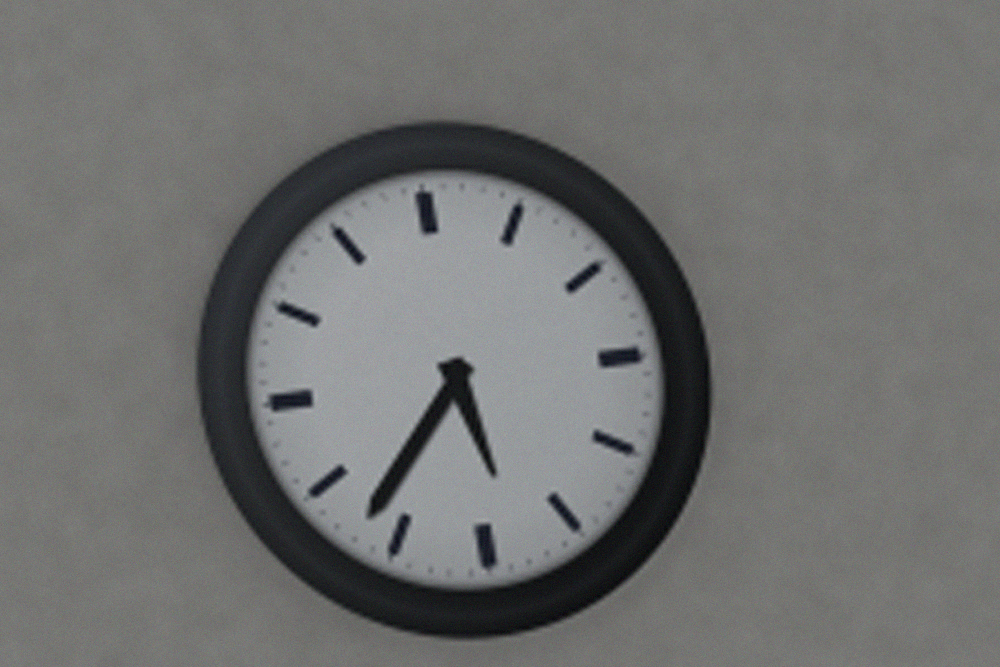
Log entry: {"hour": 5, "minute": 37}
